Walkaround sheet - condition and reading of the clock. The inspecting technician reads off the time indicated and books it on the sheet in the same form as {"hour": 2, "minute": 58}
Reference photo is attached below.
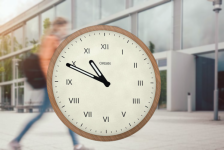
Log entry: {"hour": 10, "minute": 49}
